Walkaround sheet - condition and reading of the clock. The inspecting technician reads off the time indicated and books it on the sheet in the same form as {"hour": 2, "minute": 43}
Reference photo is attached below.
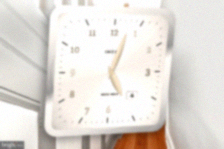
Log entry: {"hour": 5, "minute": 3}
